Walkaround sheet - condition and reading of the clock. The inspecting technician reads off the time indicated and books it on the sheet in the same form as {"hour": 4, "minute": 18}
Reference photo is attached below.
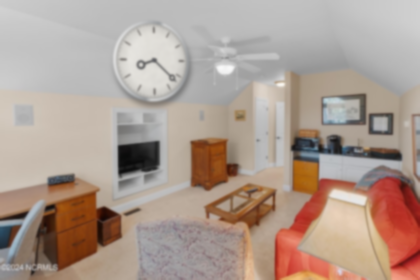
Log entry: {"hour": 8, "minute": 22}
